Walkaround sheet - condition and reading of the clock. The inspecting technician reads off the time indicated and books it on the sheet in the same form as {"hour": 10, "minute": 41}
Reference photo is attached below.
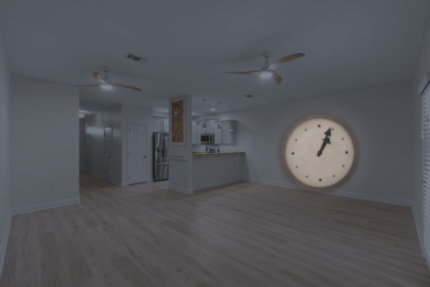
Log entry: {"hour": 1, "minute": 4}
